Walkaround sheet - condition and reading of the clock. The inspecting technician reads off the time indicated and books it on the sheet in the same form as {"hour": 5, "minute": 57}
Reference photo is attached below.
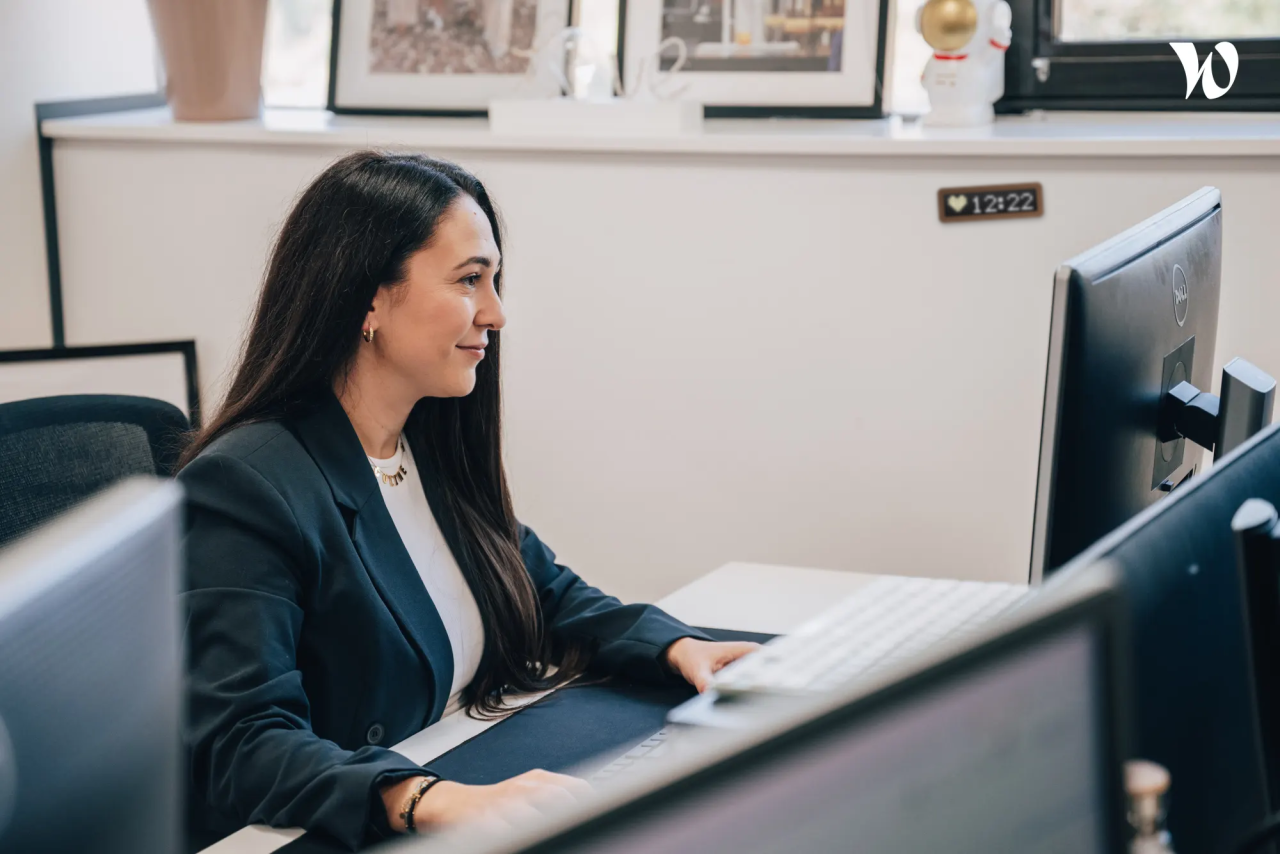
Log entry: {"hour": 12, "minute": 22}
